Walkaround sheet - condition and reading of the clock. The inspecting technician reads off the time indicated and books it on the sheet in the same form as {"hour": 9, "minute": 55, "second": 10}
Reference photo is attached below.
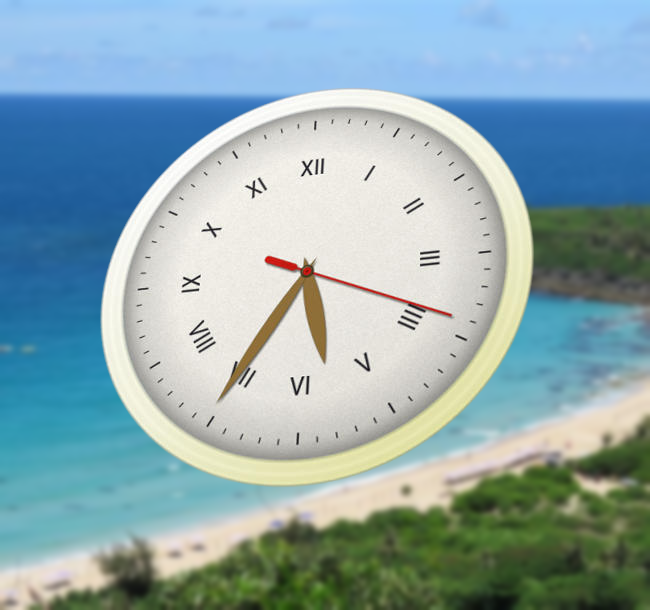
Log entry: {"hour": 5, "minute": 35, "second": 19}
